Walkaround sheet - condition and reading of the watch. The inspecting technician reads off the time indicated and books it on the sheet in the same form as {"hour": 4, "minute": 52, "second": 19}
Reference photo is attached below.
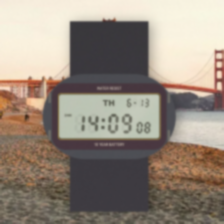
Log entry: {"hour": 14, "minute": 9, "second": 8}
